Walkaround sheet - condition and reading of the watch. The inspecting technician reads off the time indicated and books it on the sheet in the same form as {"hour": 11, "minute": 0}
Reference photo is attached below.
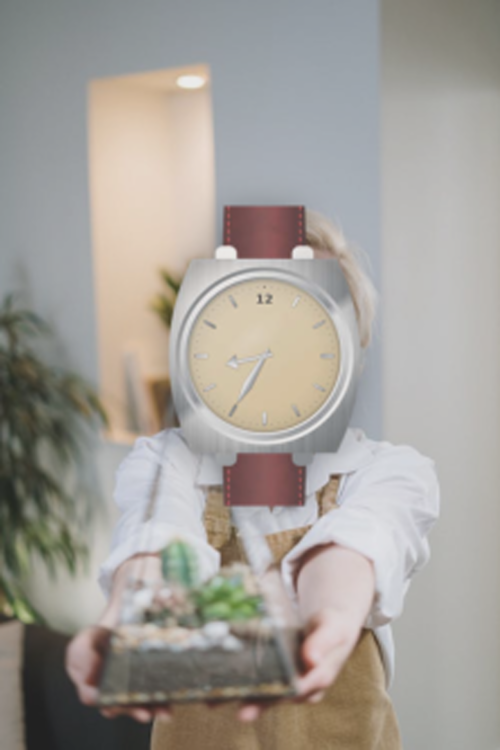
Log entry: {"hour": 8, "minute": 35}
